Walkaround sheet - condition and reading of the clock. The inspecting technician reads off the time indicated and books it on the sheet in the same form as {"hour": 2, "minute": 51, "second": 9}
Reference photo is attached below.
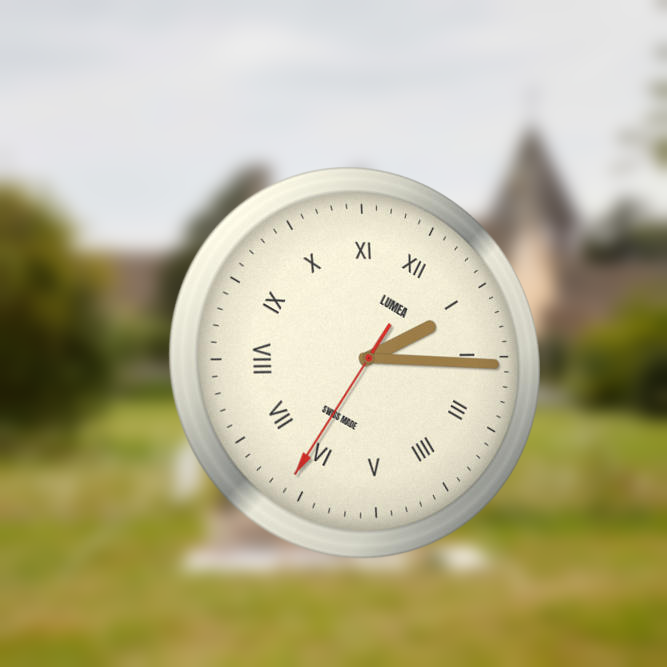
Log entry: {"hour": 1, "minute": 10, "second": 31}
